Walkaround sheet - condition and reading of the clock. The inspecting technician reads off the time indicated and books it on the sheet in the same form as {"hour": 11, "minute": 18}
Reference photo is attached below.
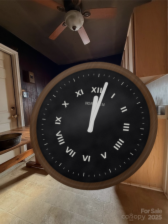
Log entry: {"hour": 12, "minute": 2}
